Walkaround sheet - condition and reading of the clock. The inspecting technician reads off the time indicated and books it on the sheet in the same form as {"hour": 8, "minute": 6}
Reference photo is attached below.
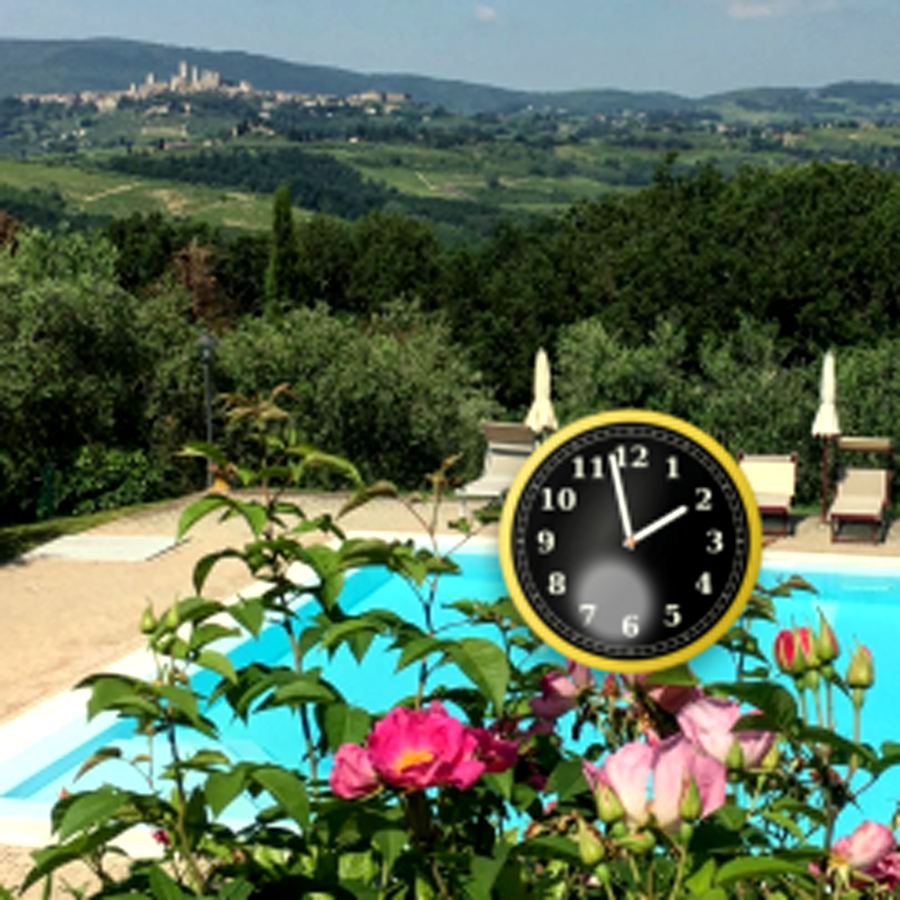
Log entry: {"hour": 1, "minute": 58}
